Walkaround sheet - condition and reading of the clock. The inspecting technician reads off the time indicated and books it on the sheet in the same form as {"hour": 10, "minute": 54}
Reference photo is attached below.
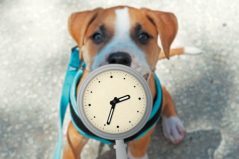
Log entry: {"hour": 2, "minute": 34}
